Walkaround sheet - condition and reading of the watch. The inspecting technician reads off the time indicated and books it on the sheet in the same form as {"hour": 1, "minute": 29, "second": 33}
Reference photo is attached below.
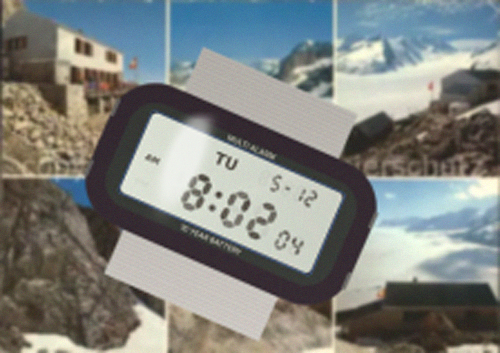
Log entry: {"hour": 8, "minute": 2, "second": 4}
